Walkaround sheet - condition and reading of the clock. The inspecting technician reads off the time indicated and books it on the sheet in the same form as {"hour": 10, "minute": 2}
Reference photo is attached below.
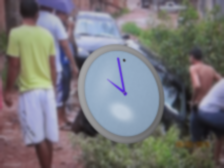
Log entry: {"hour": 9, "minute": 58}
